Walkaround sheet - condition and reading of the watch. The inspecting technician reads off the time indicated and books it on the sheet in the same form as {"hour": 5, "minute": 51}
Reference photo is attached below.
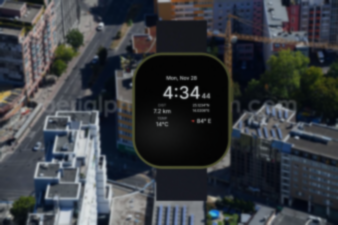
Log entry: {"hour": 4, "minute": 34}
